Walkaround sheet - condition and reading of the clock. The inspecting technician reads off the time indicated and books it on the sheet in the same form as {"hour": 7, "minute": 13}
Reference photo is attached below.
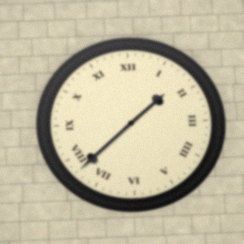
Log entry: {"hour": 1, "minute": 38}
